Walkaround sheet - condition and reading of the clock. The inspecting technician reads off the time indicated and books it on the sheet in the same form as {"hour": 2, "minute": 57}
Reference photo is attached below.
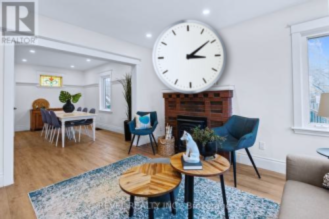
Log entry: {"hour": 3, "minute": 9}
